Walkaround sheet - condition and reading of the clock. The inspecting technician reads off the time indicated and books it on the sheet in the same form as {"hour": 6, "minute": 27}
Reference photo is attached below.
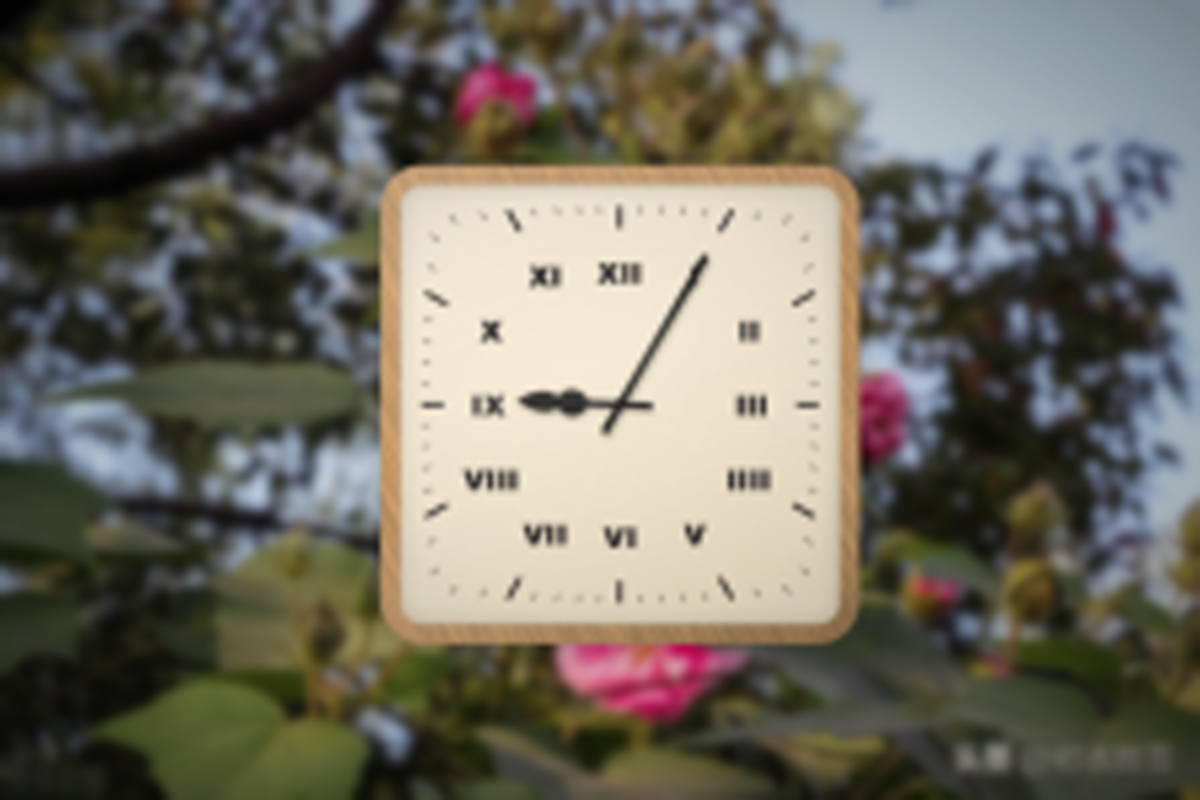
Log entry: {"hour": 9, "minute": 5}
